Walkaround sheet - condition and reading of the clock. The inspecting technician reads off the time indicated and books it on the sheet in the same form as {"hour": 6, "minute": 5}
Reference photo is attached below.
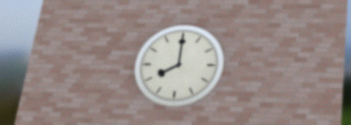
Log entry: {"hour": 8, "minute": 0}
